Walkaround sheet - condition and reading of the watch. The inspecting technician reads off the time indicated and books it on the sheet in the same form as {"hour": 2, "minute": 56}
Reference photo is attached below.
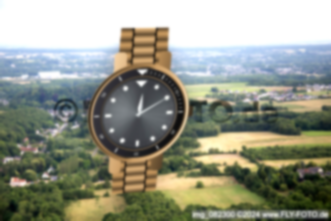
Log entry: {"hour": 12, "minute": 10}
